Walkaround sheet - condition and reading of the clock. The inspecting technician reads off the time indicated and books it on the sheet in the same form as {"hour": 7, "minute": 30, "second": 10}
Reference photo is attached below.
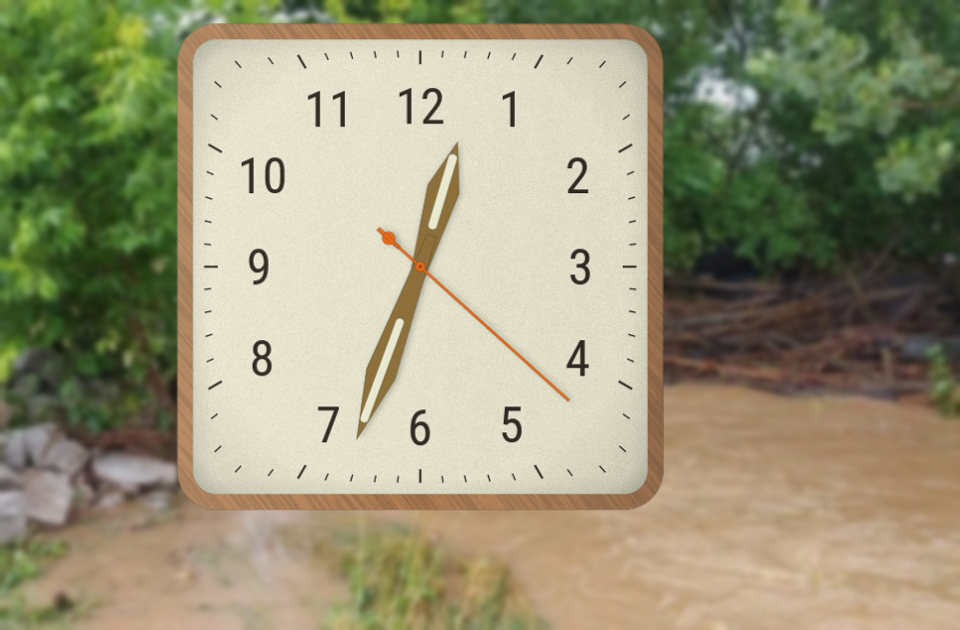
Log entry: {"hour": 12, "minute": 33, "second": 22}
